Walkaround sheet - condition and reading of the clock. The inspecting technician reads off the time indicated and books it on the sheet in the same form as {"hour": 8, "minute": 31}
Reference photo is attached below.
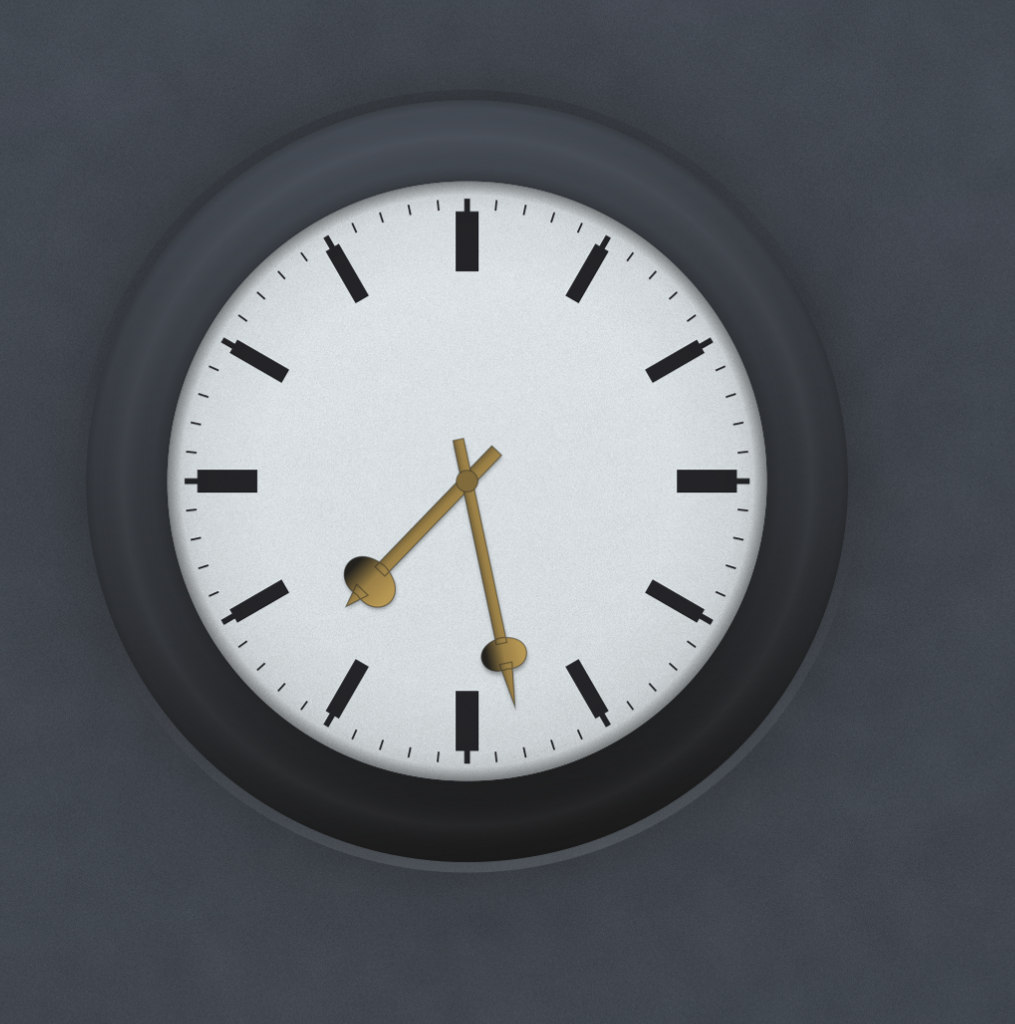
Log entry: {"hour": 7, "minute": 28}
